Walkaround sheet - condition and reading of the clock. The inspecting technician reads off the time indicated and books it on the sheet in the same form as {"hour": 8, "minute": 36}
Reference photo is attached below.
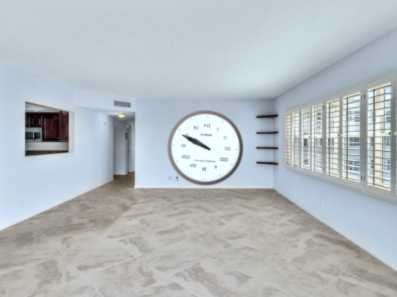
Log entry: {"hour": 9, "minute": 49}
